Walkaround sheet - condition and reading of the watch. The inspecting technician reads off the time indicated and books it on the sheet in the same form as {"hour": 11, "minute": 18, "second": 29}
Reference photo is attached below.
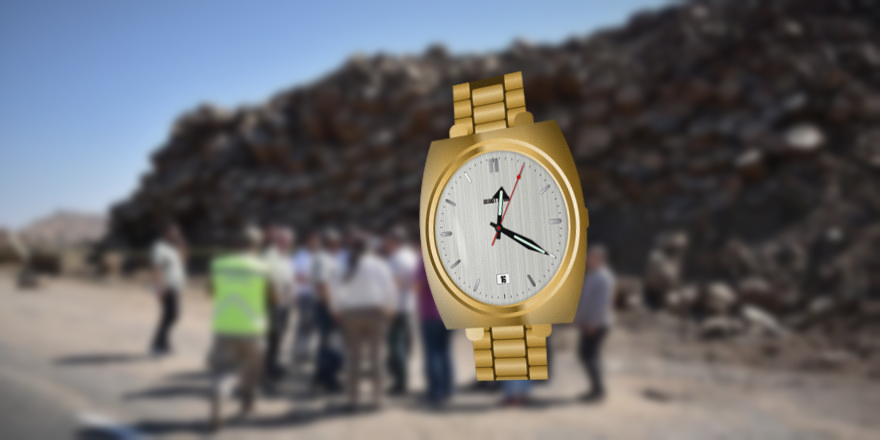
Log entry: {"hour": 12, "minute": 20, "second": 5}
